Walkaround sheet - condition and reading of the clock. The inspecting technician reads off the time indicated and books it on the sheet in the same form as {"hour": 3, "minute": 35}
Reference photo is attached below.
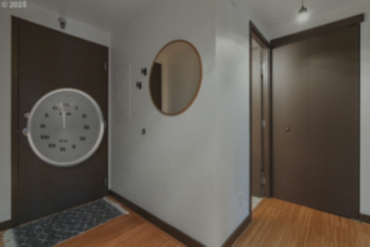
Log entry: {"hour": 11, "minute": 58}
